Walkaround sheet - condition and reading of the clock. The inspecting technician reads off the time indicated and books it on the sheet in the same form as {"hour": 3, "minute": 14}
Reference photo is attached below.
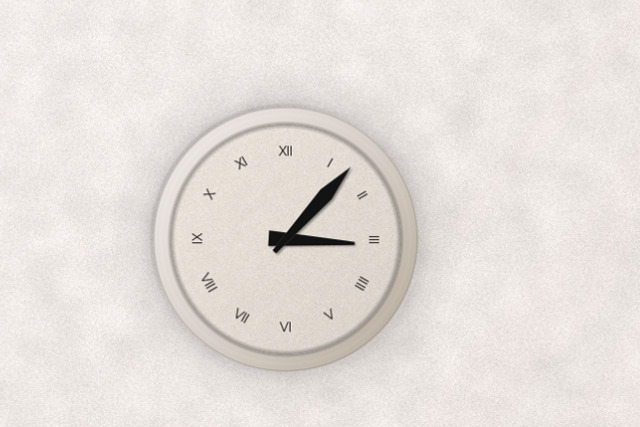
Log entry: {"hour": 3, "minute": 7}
